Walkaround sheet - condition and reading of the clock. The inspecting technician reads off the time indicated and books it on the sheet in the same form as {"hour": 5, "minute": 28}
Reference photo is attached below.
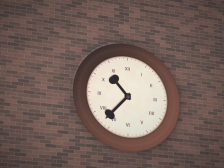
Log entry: {"hour": 10, "minute": 37}
